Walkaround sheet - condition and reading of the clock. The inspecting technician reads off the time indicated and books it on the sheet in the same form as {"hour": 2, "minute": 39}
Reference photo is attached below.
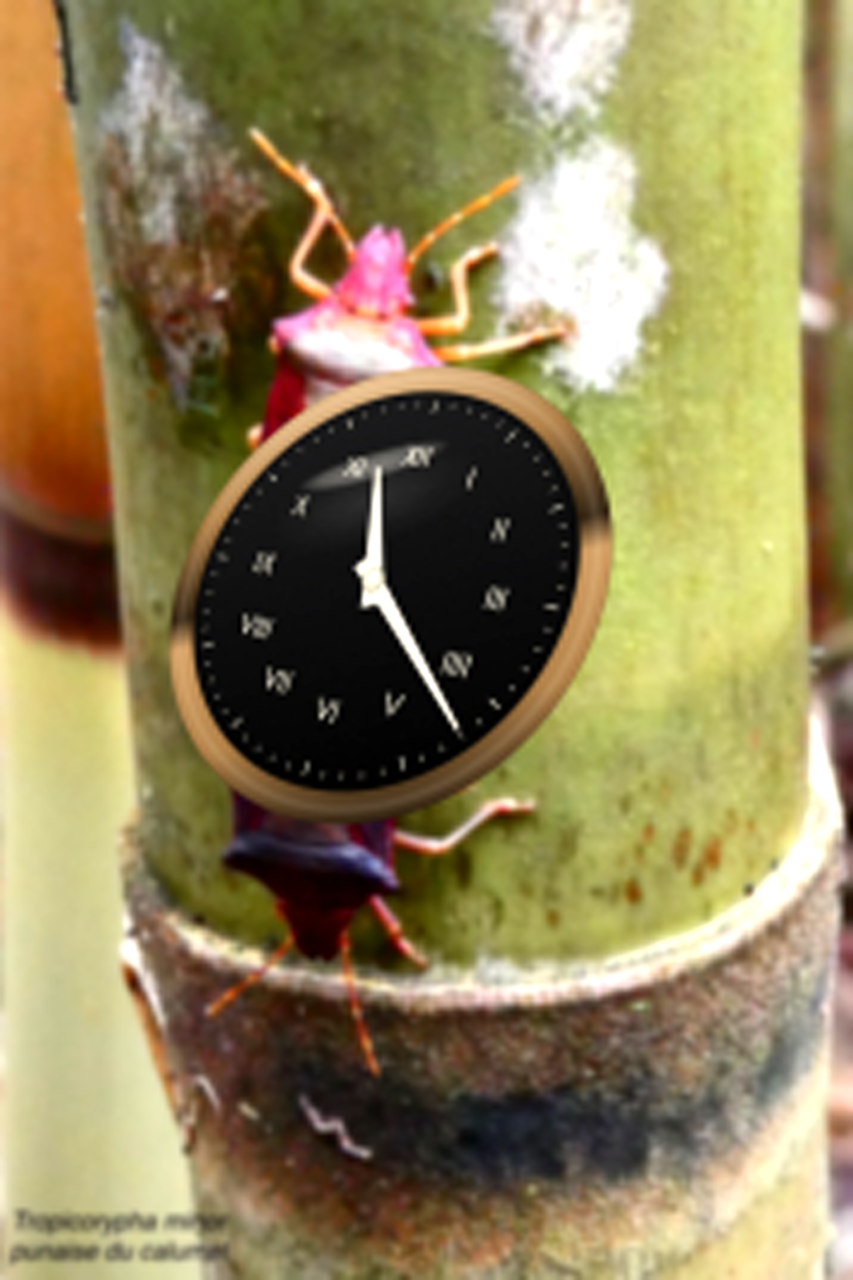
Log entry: {"hour": 11, "minute": 22}
